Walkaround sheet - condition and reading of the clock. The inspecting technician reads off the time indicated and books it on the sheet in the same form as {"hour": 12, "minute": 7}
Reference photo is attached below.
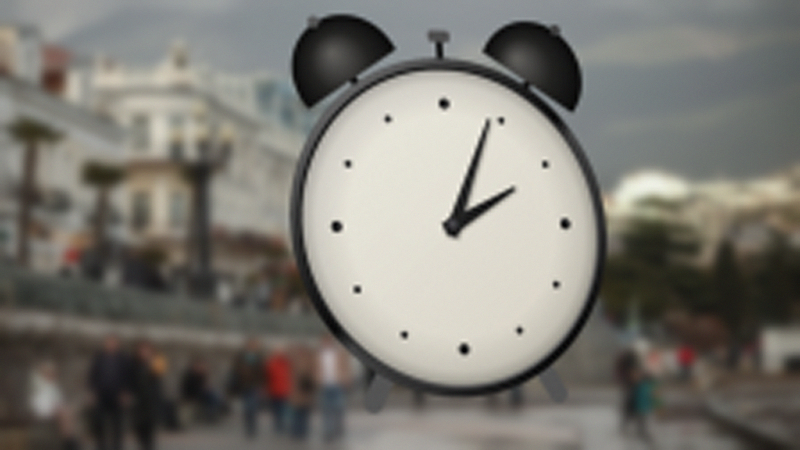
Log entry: {"hour": 2, "minute": 4}
